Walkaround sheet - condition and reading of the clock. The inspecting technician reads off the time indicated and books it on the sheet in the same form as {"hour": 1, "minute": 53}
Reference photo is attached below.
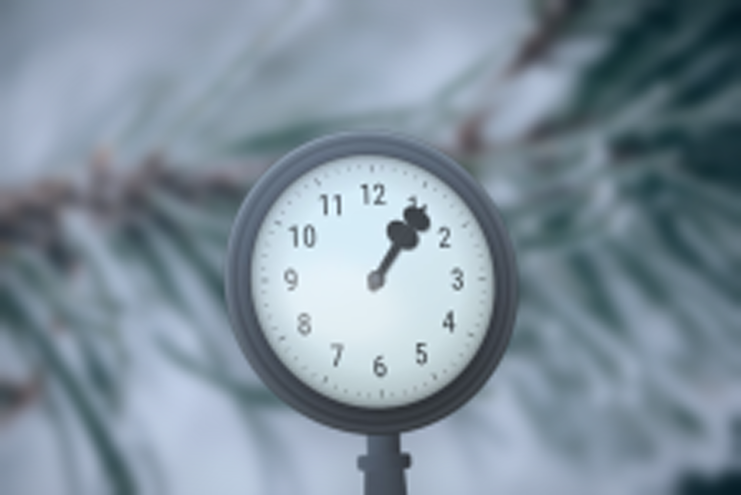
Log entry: {"hour": 1, "minute": 6}
